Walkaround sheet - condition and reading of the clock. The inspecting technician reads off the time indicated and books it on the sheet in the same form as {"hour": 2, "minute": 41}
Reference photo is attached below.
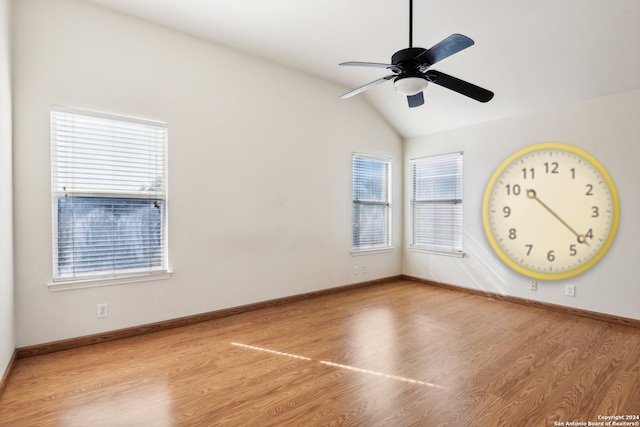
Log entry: {"hour": 10, "minute": 22}
